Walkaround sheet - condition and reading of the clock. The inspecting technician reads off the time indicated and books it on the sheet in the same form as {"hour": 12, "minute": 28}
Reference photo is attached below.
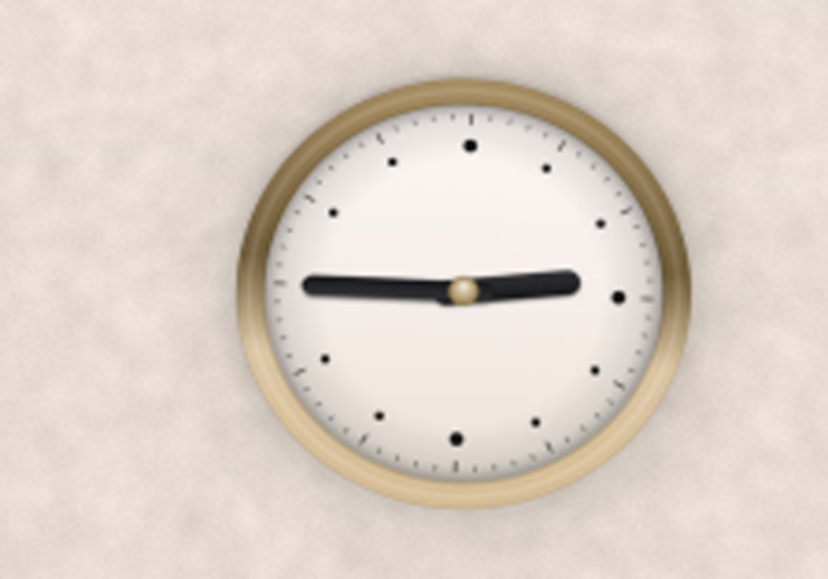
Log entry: {"hour": 2, "minute": 45}
